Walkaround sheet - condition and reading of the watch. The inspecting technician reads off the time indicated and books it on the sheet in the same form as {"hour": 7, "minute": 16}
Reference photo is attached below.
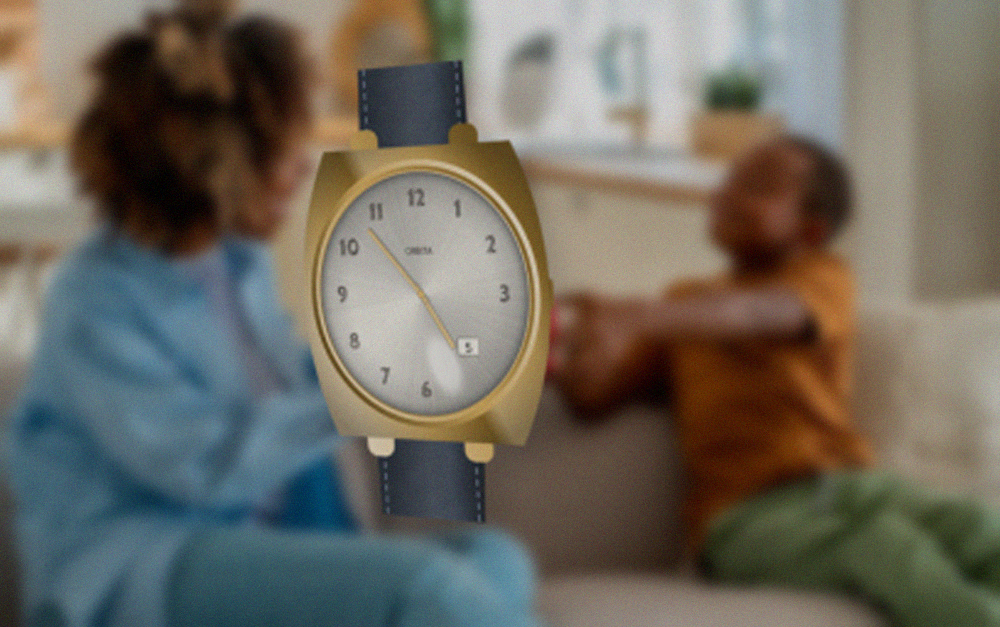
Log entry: {"hour": 4, "minute": 53}
